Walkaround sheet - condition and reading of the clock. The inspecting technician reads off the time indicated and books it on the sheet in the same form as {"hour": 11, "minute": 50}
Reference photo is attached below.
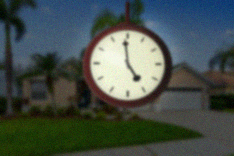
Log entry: {"hour": 4, "minute": 59}
